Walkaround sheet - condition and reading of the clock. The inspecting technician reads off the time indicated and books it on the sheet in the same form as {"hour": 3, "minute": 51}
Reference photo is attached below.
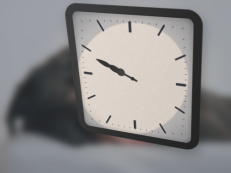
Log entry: {"hour": 9, "minute": 49}
